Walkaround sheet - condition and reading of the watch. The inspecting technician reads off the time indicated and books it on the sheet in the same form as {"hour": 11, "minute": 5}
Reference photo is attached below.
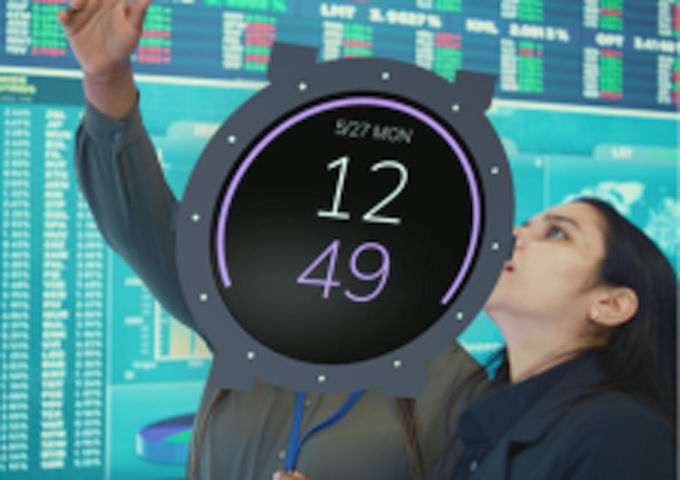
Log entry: {"hour": 12, "minute": 49}
